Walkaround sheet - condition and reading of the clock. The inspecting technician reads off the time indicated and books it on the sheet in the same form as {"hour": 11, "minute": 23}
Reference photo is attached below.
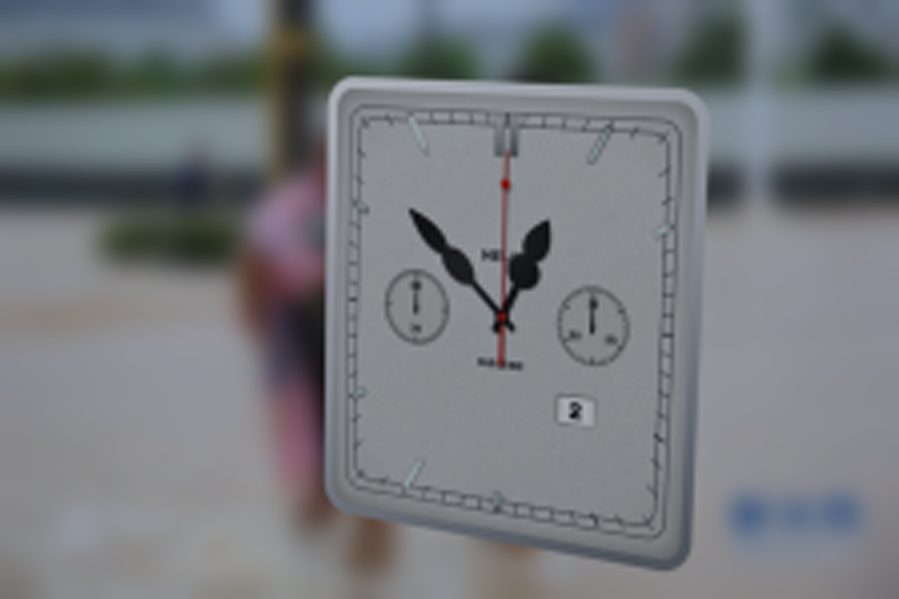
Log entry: {"hour": 12, "minute": 52}
